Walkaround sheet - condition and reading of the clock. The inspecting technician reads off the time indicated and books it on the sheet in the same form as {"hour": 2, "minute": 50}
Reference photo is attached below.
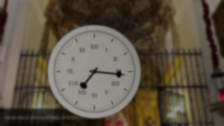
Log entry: {"hour": 7, "minute": 16}
